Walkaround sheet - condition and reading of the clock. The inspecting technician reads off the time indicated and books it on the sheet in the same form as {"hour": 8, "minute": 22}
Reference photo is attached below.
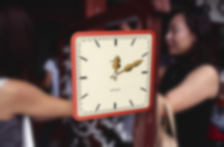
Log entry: {"hour": 12, "minute": 11}
